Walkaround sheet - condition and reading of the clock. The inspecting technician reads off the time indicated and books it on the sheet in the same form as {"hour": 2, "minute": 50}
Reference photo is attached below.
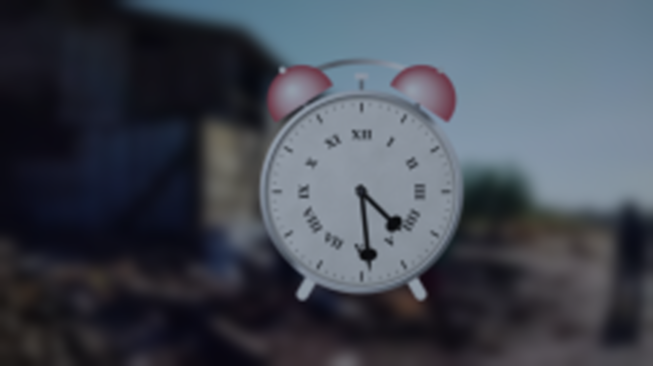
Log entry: {"hour": 4, "minute": 29}
